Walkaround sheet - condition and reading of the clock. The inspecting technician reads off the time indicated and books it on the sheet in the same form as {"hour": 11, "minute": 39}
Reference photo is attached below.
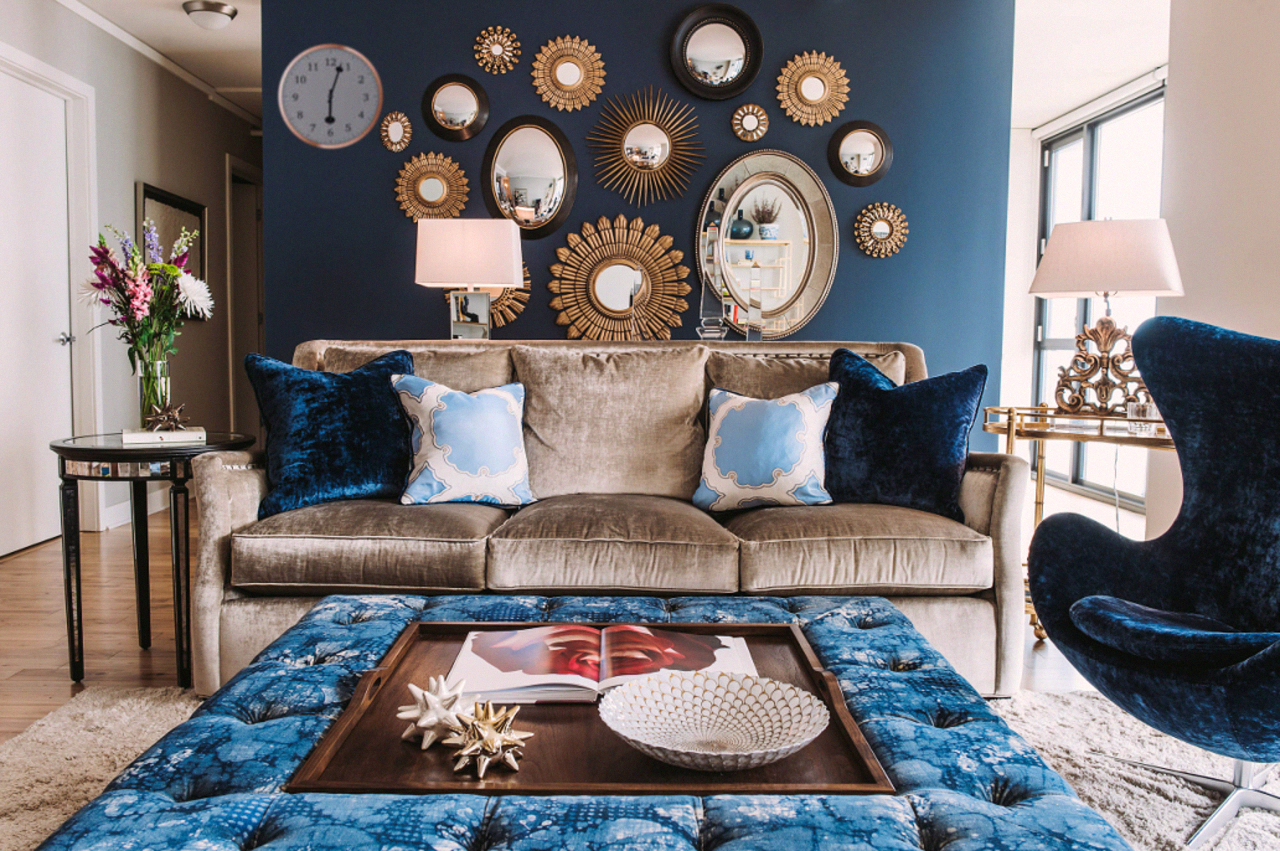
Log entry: {"hour": 6, "minute": 3}
